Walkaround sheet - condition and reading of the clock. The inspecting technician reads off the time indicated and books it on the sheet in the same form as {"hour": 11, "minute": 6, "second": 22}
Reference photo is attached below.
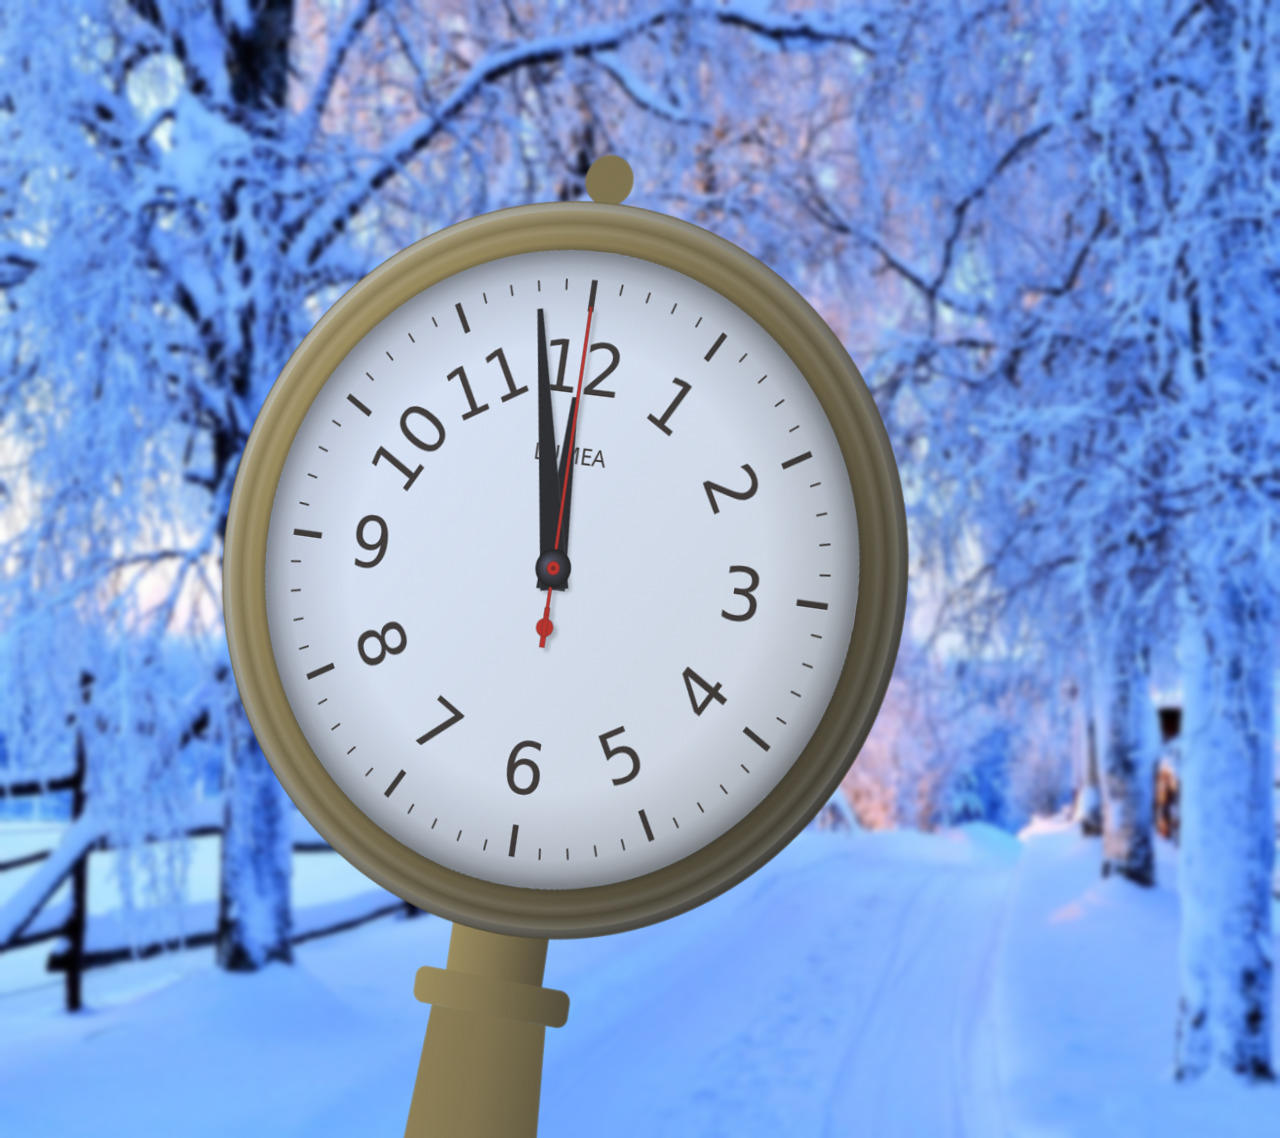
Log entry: {"hour": 11, "minute": 58, "second": 0}
